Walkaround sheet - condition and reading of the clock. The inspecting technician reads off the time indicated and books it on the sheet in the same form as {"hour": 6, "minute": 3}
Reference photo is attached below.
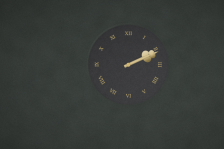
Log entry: {"hour": 2, "minute": 11}
